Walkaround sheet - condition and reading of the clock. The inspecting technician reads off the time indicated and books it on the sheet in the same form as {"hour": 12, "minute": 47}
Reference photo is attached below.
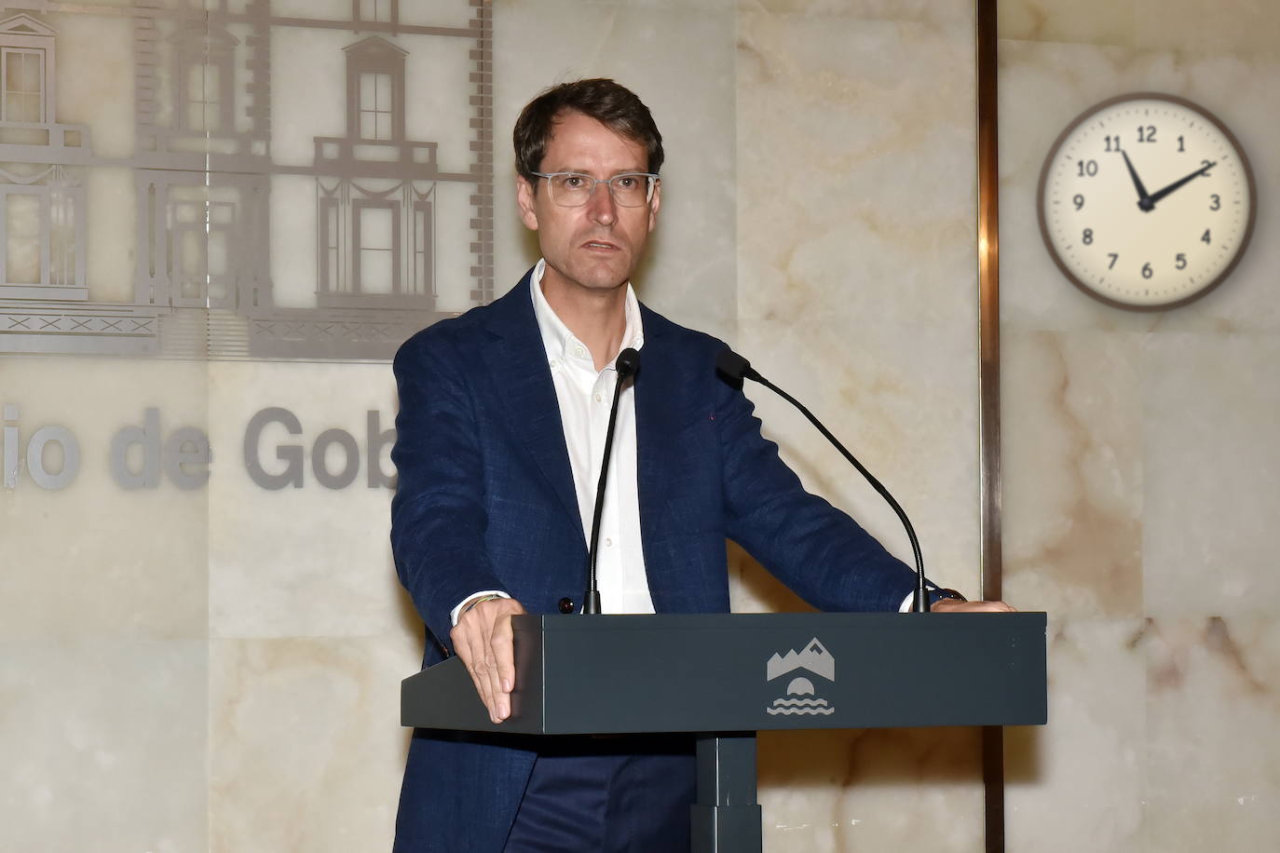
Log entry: {"hour": 11, "minute": 10}
